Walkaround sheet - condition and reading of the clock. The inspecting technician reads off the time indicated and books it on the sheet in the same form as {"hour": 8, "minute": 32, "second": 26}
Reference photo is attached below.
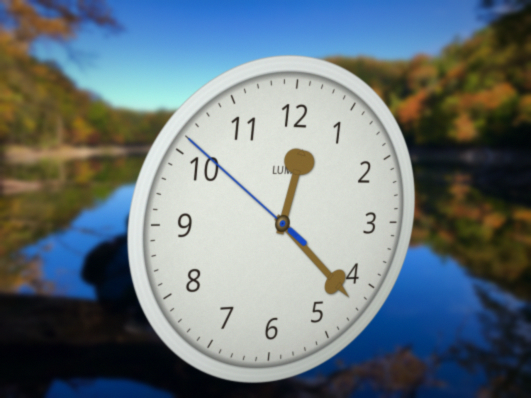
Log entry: {"hour": 12, "minute": 21, "second": 51}
